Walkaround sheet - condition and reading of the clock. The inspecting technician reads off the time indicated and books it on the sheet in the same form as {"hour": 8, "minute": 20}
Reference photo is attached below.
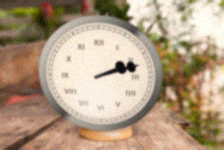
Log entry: {"hour": 2, "minute": 12}
